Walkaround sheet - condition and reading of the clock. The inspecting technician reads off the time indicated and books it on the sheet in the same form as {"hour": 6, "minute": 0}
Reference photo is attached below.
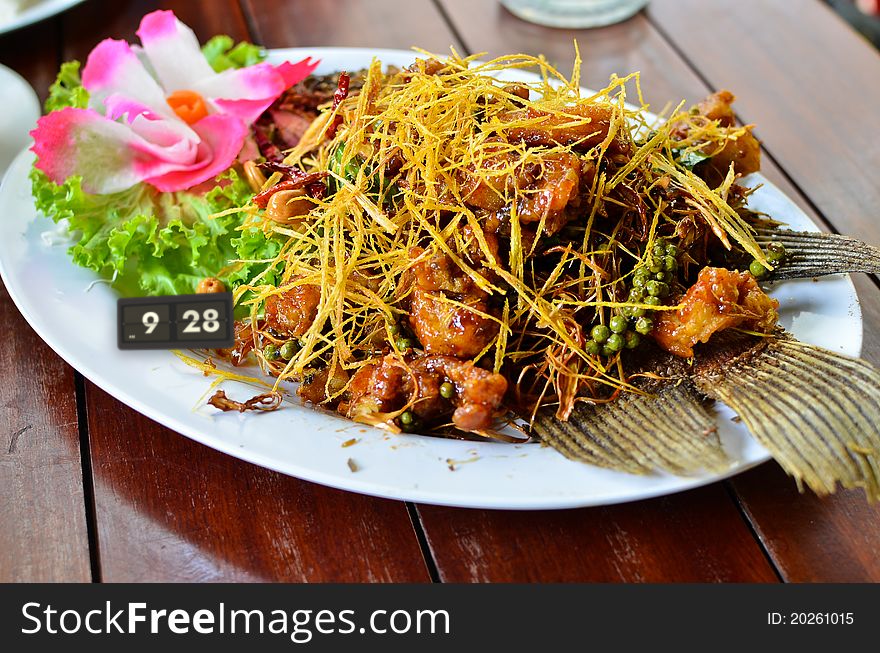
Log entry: {"hour": 9, "minute": 28}
